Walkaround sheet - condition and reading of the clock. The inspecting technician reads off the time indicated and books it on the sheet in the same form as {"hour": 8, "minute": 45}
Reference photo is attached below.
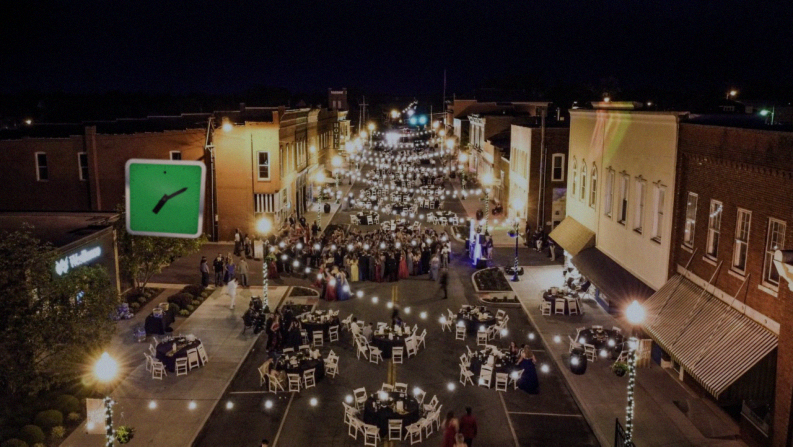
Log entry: {"hour": 7, "minute": 10}
